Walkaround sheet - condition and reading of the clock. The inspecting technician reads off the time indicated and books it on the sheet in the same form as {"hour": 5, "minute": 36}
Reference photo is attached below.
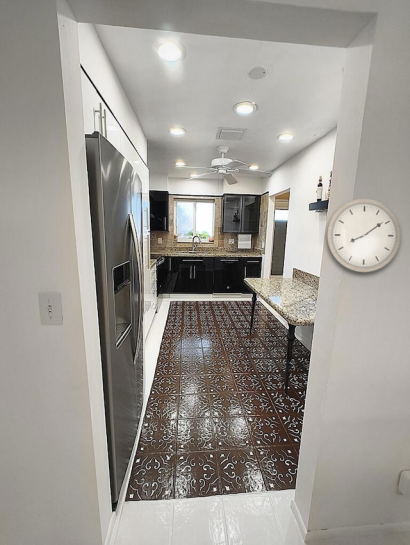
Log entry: {"hour": 8, "minute": 9}
